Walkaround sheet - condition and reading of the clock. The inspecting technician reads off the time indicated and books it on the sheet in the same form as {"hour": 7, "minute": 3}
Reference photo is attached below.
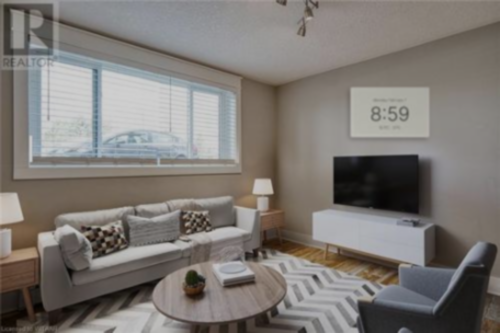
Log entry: {"hour": 8, "minute": 59}
